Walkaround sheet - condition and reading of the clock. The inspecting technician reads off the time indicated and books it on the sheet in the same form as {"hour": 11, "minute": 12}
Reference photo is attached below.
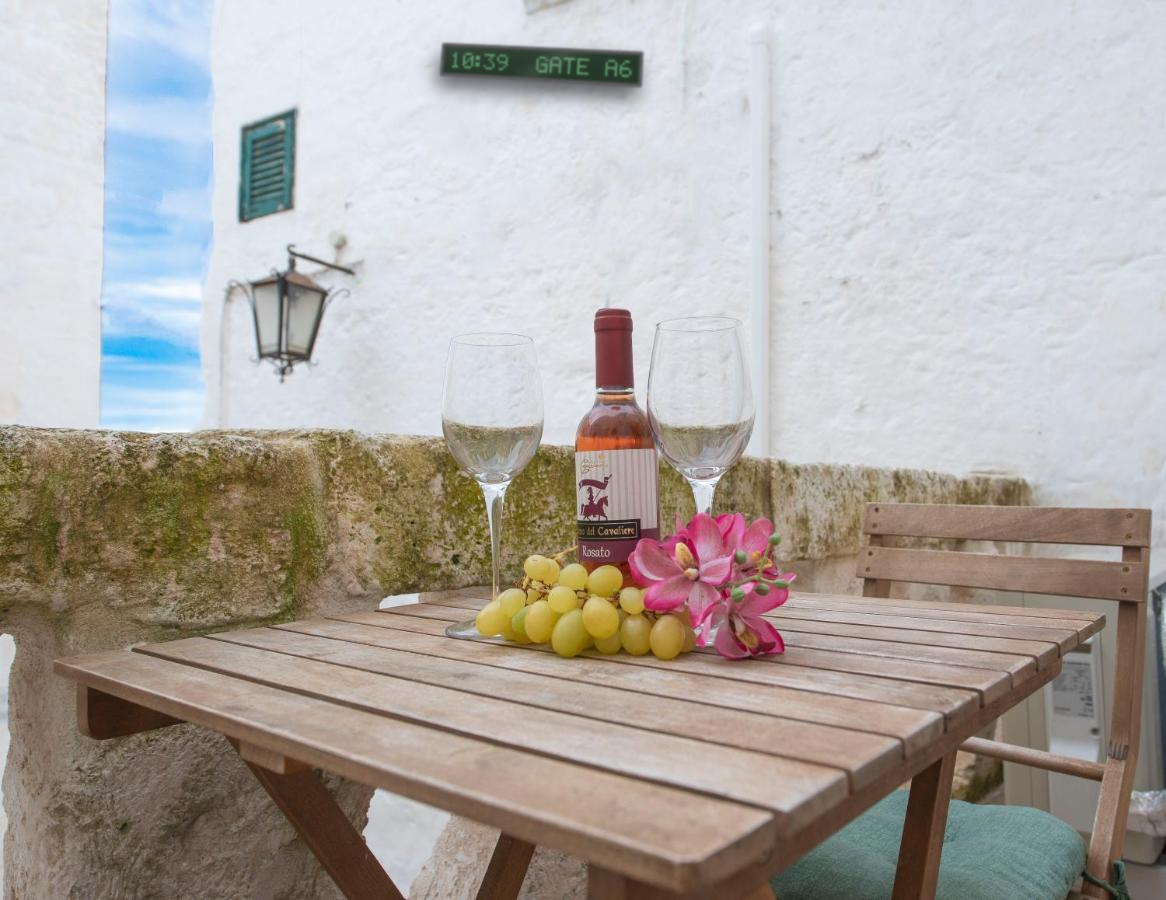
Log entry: {"hour": 10, "minute": 39}
